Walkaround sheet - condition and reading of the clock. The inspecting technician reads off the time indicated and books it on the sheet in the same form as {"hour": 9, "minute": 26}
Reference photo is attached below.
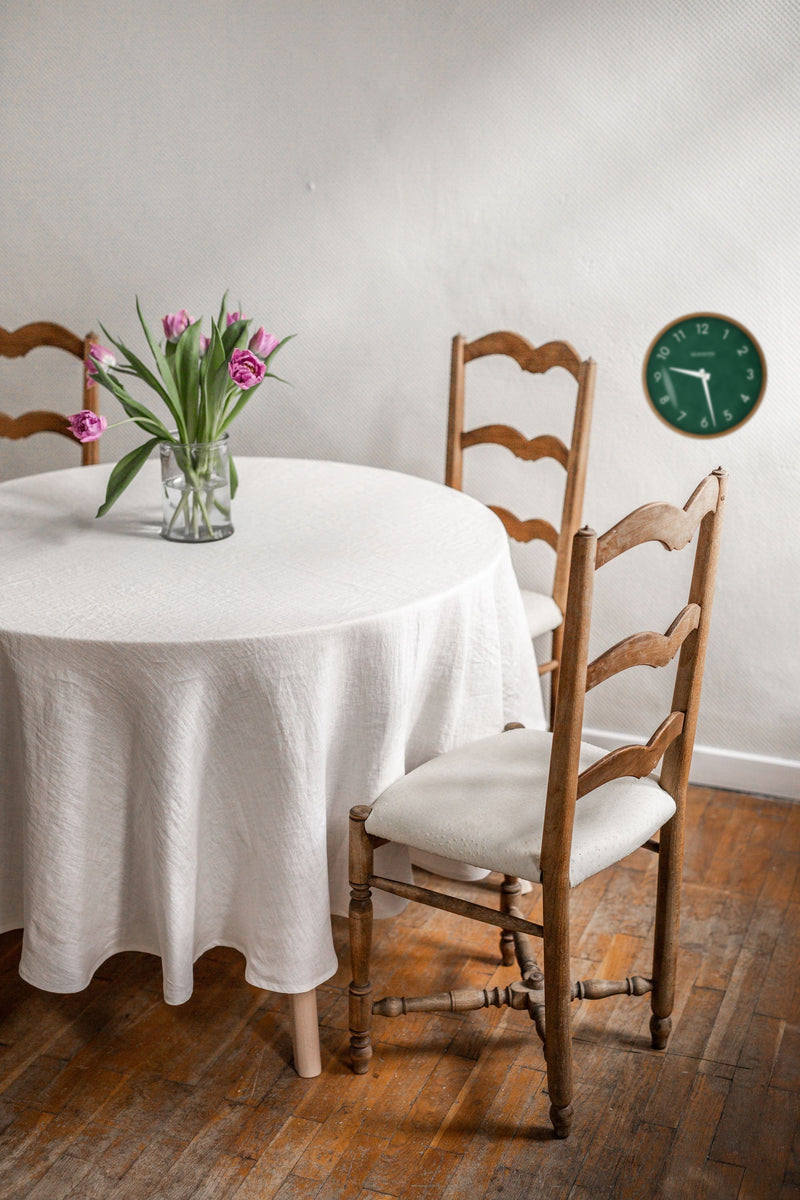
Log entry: {"hour": 9, "minute": 28}
